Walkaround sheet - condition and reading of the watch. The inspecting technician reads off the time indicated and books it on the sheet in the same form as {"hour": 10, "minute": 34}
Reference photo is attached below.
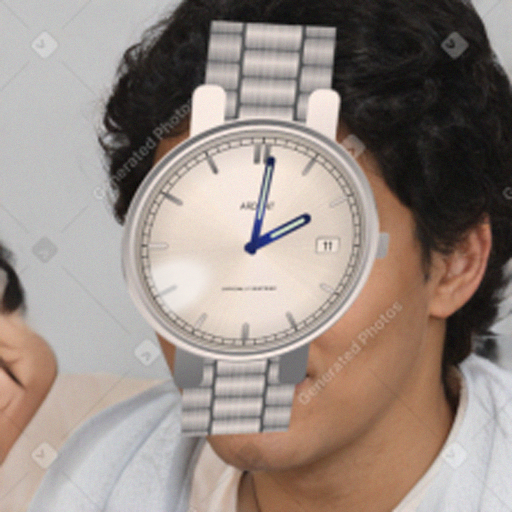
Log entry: {"hour": 2, "minute": 1}
